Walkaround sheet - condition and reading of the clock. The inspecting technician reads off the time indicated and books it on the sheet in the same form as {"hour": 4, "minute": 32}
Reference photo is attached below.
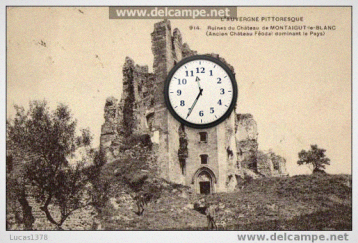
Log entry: {"hour": 11, "minute": 35}
